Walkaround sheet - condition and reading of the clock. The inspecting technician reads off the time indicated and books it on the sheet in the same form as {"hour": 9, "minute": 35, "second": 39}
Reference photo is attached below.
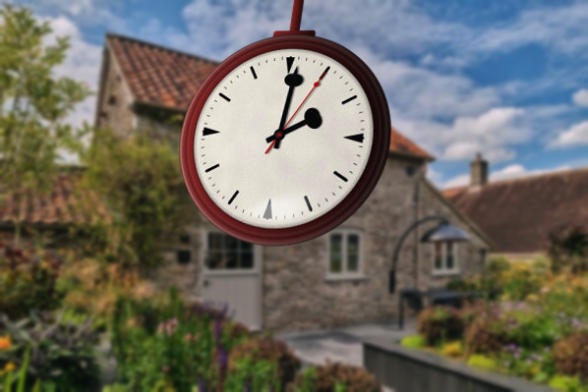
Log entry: {"hour": 2, "minute": 1, "second": 5}
